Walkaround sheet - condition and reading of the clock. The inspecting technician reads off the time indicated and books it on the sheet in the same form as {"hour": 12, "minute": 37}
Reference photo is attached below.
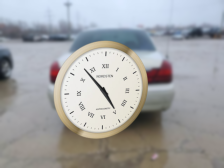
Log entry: {"hour": 4, "minute": 53}
